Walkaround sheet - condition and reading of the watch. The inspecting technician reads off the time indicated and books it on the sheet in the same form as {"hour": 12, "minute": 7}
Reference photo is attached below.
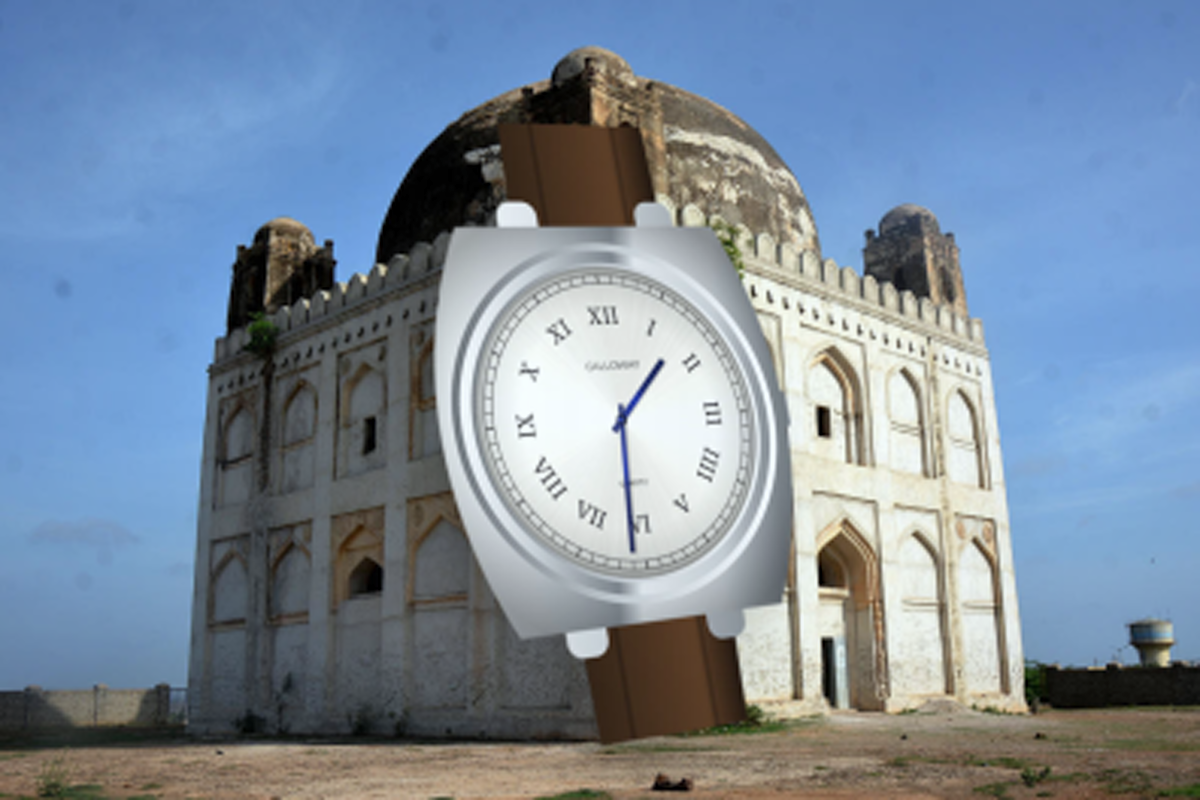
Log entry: {"hour": 1, "minute": 31}
